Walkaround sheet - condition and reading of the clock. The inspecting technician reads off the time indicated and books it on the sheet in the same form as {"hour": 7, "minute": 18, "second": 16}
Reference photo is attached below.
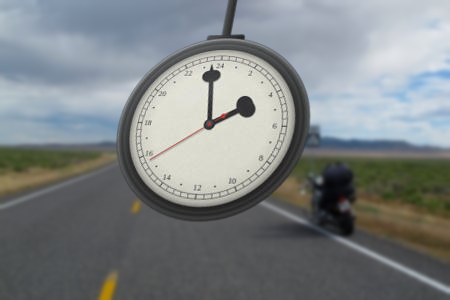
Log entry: {"hour": 3, "minute": 58, "second": 39}
